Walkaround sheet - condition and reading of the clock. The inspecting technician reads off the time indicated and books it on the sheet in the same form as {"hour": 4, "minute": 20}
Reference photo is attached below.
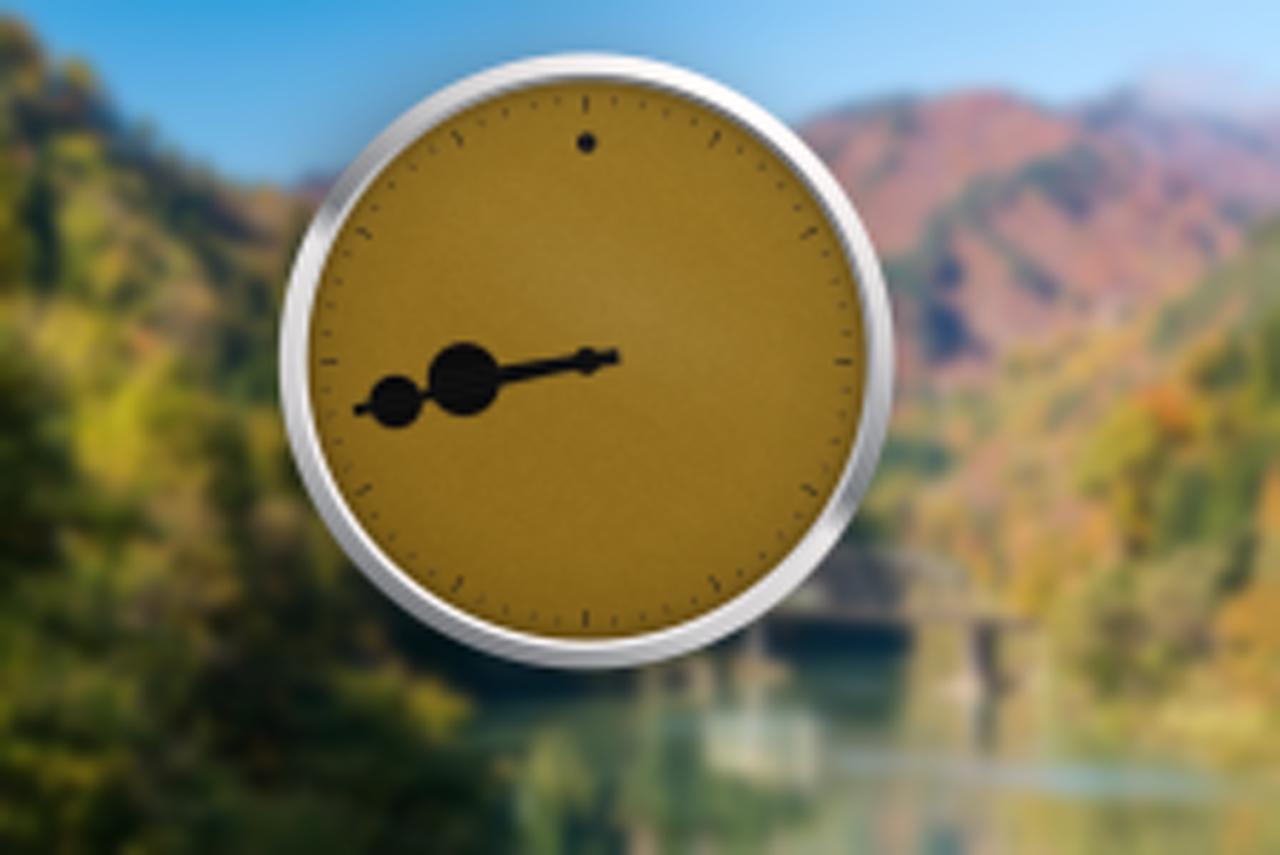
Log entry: {"hour": 8, "minute": 43}
